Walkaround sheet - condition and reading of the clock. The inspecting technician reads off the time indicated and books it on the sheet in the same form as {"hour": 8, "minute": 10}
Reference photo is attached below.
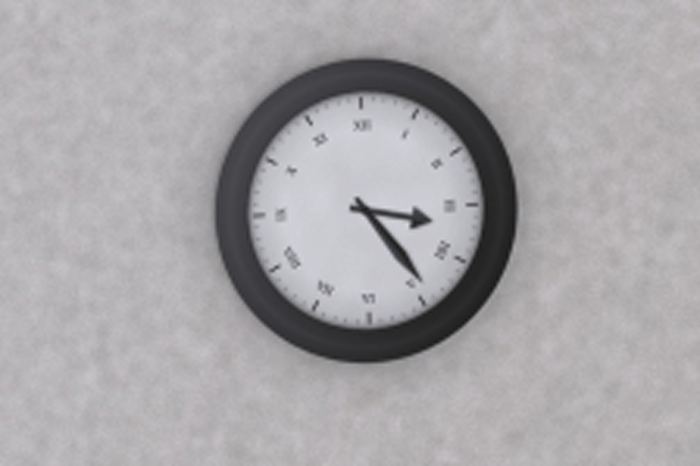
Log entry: {"hour": 3, "minute": 24}
